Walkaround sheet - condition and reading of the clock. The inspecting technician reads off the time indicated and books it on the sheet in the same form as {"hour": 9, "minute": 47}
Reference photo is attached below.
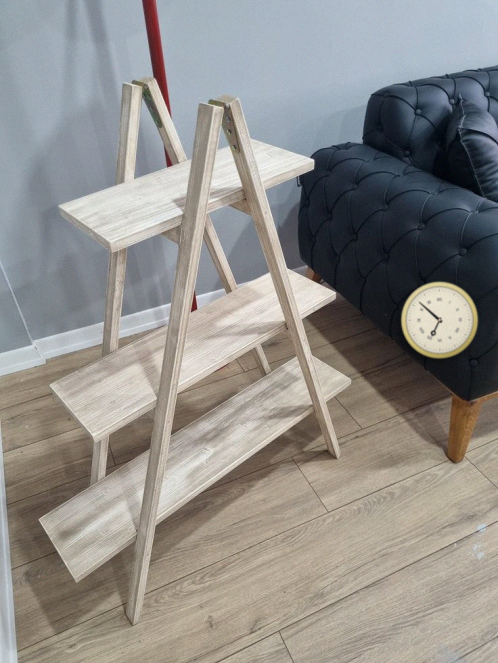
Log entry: {"hour": 6, "minute": 52}
